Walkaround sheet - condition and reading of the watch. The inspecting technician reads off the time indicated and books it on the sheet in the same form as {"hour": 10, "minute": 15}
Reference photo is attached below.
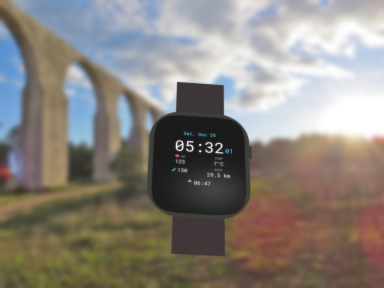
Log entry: {"hour": 5, "minute": 32}
